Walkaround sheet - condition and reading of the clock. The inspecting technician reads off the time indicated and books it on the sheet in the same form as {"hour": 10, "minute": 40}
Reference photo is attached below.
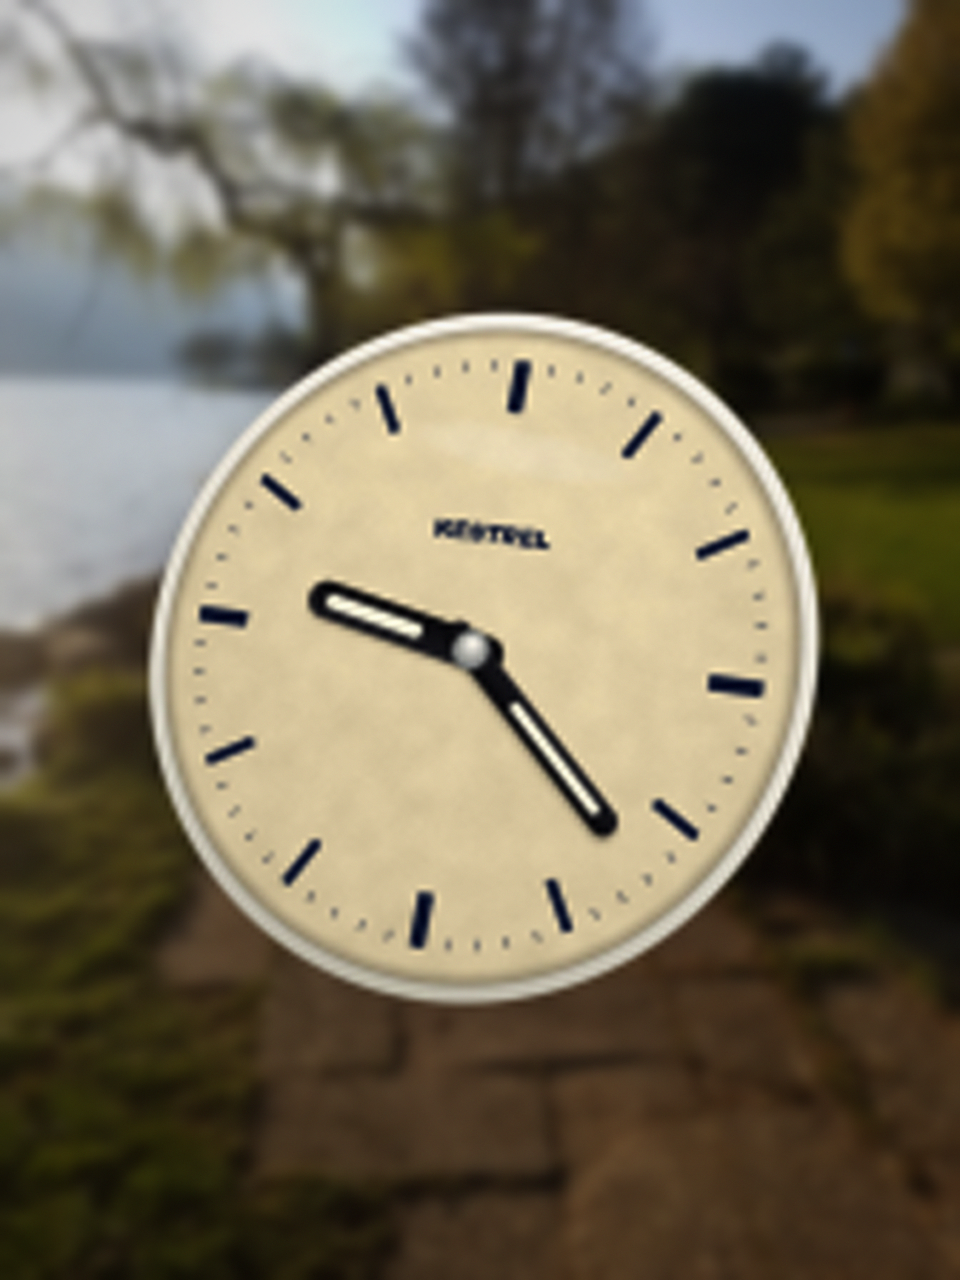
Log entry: {"hour": 9, "minute": 22}
